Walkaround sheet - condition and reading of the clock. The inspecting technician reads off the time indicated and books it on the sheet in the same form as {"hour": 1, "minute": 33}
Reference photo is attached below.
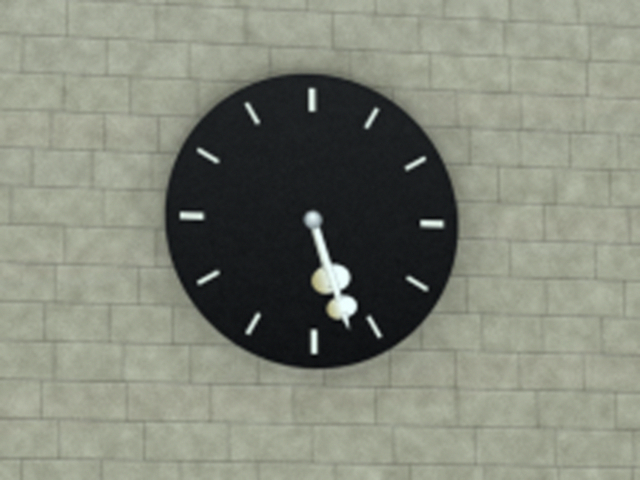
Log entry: {"hour": 5, "minute": 27}
